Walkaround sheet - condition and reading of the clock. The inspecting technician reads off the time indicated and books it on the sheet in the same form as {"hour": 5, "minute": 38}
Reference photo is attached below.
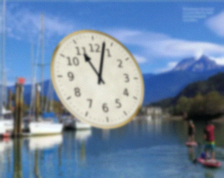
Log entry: {"hour": 11, "minute": 3}
